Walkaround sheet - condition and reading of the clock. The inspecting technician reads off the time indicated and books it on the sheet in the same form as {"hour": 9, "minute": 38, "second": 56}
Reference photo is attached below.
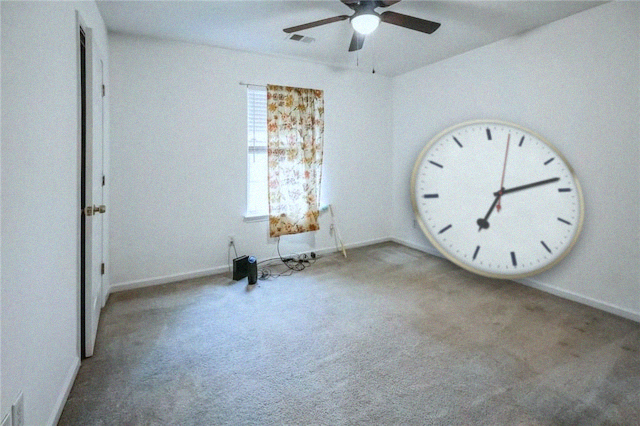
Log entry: {"hour": 7, "minute": 13, "second": 3}
